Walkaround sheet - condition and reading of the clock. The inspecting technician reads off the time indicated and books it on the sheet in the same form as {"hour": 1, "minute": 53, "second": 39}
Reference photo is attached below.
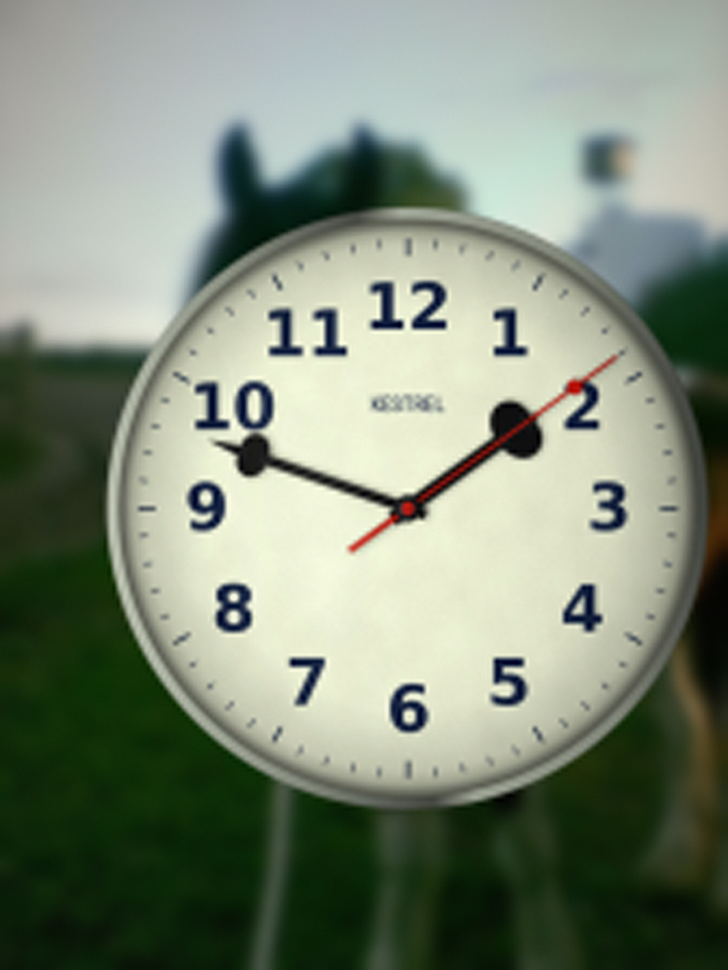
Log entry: {"hour": 1, "minute": 48, "second": 9}
